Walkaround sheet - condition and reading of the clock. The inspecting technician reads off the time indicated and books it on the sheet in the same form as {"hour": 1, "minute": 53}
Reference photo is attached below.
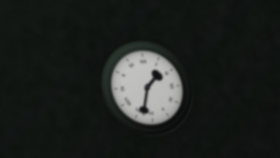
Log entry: {"hour": 1, "minute": 33}
